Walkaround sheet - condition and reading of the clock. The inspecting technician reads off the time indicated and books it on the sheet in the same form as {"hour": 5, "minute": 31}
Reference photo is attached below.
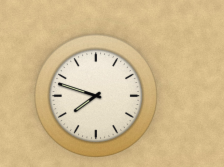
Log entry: {"hour": 7, "minute": 48}
